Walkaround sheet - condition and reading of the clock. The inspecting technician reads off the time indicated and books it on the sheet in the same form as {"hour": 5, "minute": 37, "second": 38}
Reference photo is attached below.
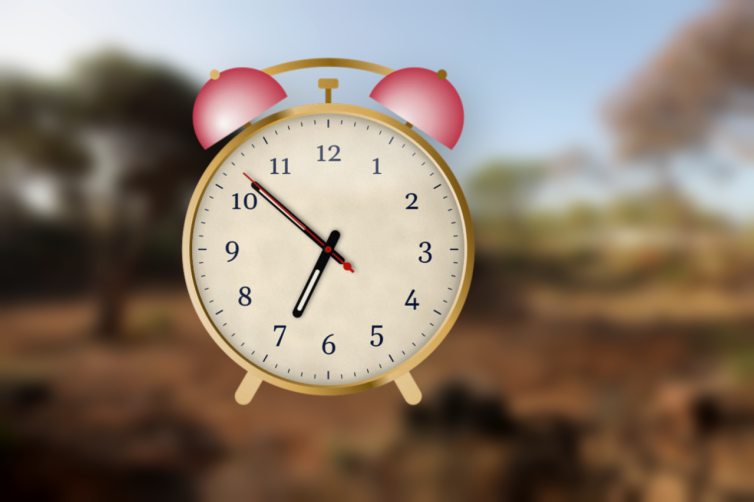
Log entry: {"hour": 6, "minute": 51, "second": 52}
